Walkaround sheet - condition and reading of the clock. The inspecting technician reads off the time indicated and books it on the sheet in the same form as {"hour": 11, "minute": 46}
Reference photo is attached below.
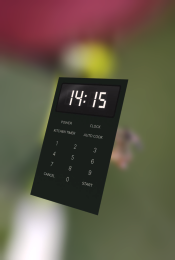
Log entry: {"hour": 14, "minute": 15}
